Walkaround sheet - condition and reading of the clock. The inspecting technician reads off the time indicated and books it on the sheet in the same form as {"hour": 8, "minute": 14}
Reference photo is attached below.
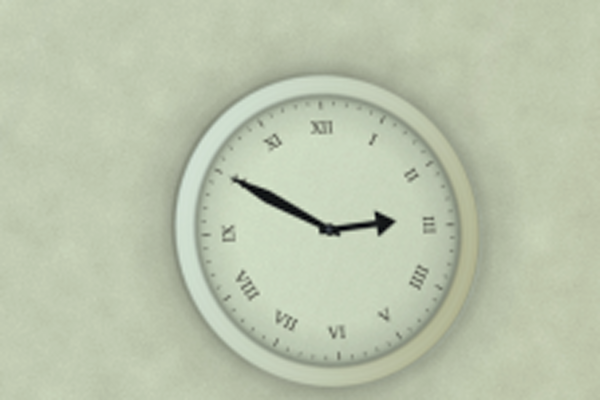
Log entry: {"hour": 2, "minute": 50}
